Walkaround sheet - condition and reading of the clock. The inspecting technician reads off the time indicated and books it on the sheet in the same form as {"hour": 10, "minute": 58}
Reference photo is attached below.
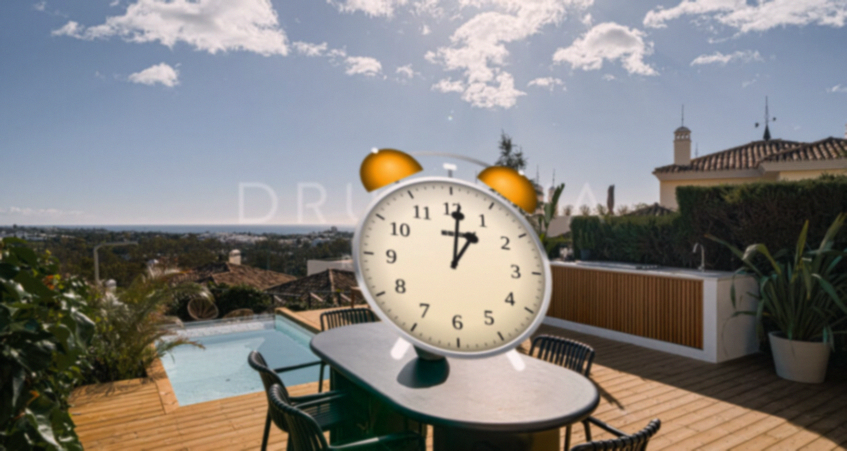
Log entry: {"hour": 1, "minute": 1}
